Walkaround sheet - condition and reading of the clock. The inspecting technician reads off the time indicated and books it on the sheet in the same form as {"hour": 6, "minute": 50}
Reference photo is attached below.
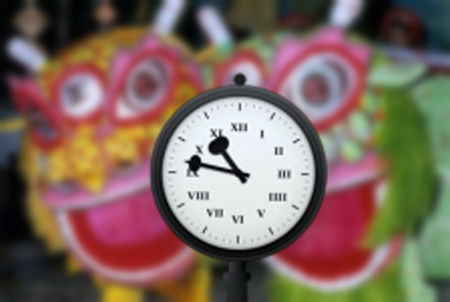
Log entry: {"hour": 10, "minute": 47}
